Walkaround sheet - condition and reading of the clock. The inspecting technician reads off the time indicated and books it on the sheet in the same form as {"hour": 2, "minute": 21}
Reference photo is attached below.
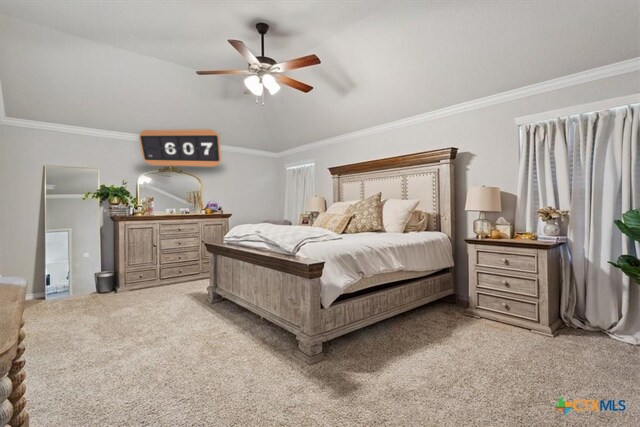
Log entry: {"hour": 6, "minute": 7}
